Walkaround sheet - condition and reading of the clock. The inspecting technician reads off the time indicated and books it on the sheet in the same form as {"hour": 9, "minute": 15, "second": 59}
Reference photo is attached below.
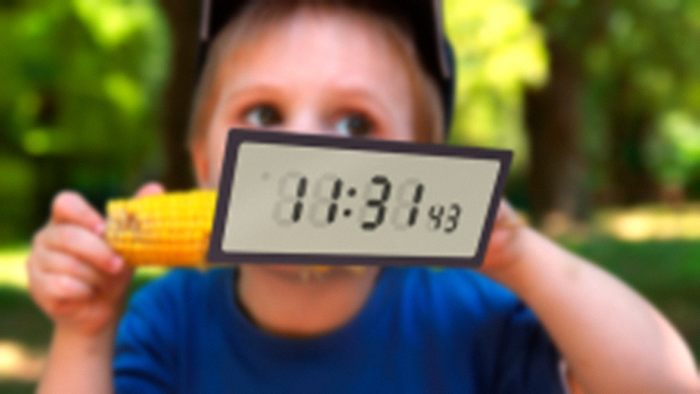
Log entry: {"hour": 11, "minute": 31, "second": 43}
